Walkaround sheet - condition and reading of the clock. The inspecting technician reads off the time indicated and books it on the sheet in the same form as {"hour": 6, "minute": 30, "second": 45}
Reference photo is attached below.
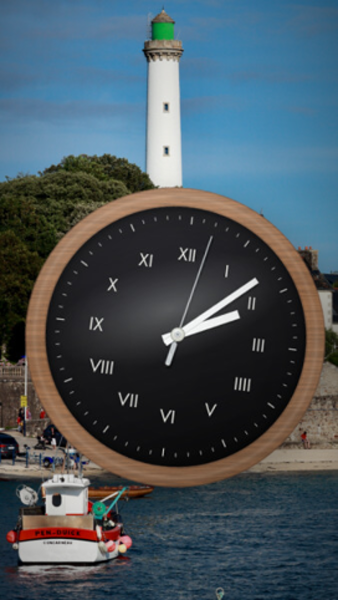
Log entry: {"hour": 2, "minute": 8, "second": 2}
